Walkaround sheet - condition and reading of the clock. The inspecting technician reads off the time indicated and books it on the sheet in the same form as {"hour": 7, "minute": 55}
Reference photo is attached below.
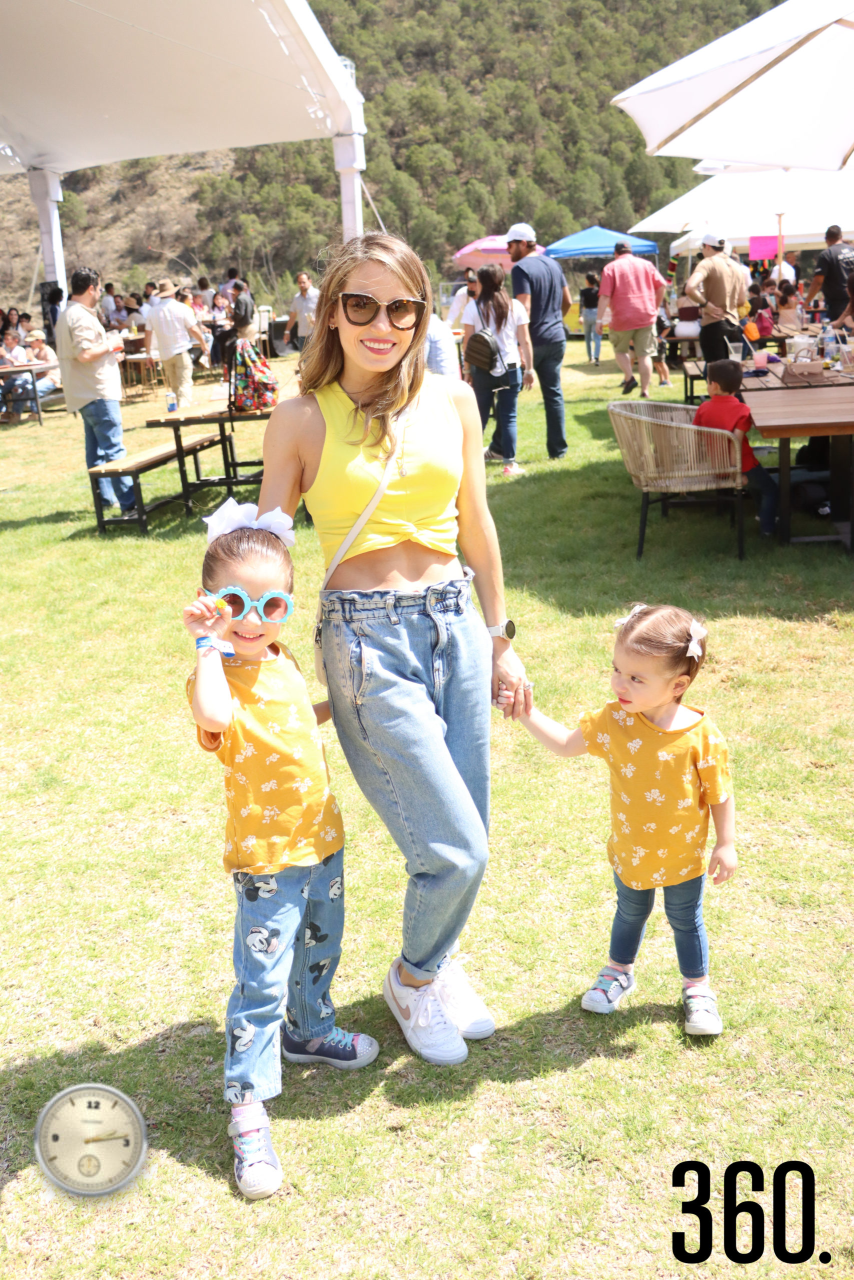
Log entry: {"hour": 2, "minute": 13}
